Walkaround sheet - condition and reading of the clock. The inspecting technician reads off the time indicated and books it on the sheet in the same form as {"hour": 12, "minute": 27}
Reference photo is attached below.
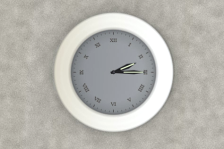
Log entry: {"hour": 2, "minute": 15}
